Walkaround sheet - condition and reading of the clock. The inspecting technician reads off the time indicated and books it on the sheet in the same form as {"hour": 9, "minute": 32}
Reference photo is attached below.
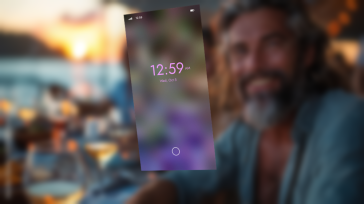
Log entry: {"hour": 12, "minute": 59}
